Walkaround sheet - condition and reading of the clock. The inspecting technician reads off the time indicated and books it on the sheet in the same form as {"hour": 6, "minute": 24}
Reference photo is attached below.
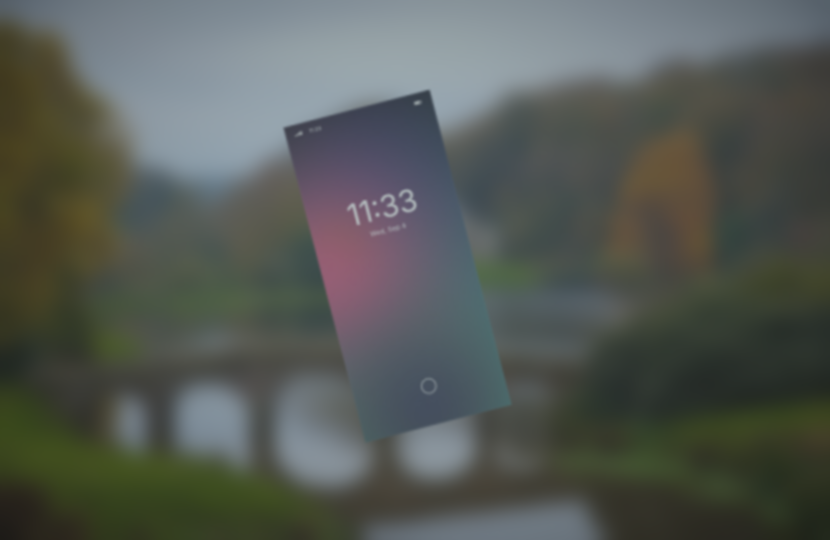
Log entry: {"hour": 11, "minute": 33}
